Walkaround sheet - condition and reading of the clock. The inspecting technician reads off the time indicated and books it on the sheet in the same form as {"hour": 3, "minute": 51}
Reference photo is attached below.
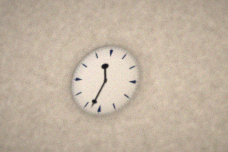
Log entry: {"hour": 11, "minute": 33}
